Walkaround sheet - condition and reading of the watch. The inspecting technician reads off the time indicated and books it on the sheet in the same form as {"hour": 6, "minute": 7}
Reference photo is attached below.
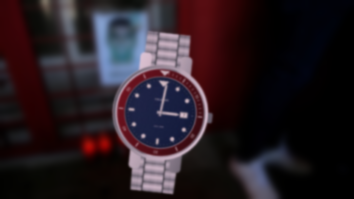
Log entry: {"hour": 3, "minute": 1}
